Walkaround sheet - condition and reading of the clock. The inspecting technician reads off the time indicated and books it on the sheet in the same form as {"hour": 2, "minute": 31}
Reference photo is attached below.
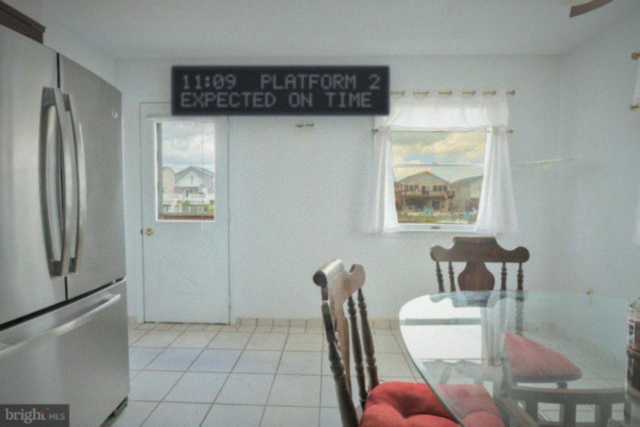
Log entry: {"hour": 11, "minute": 9}
